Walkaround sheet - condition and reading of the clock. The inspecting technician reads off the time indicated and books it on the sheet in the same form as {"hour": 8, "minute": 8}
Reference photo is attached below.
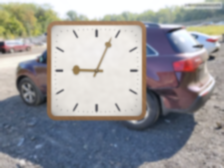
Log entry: {"hour": 9, "minute": 4}
